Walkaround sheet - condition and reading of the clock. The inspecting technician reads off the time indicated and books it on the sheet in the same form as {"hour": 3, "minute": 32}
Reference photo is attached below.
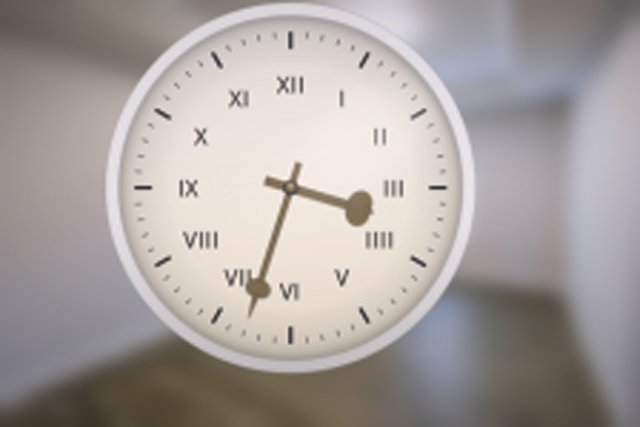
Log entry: {"hour": 3, "minute": 33}
